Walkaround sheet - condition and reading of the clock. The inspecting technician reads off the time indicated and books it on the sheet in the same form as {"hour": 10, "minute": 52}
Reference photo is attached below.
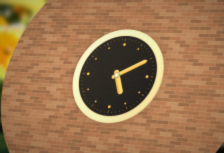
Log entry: {"hour": 5, "minute": 10}
